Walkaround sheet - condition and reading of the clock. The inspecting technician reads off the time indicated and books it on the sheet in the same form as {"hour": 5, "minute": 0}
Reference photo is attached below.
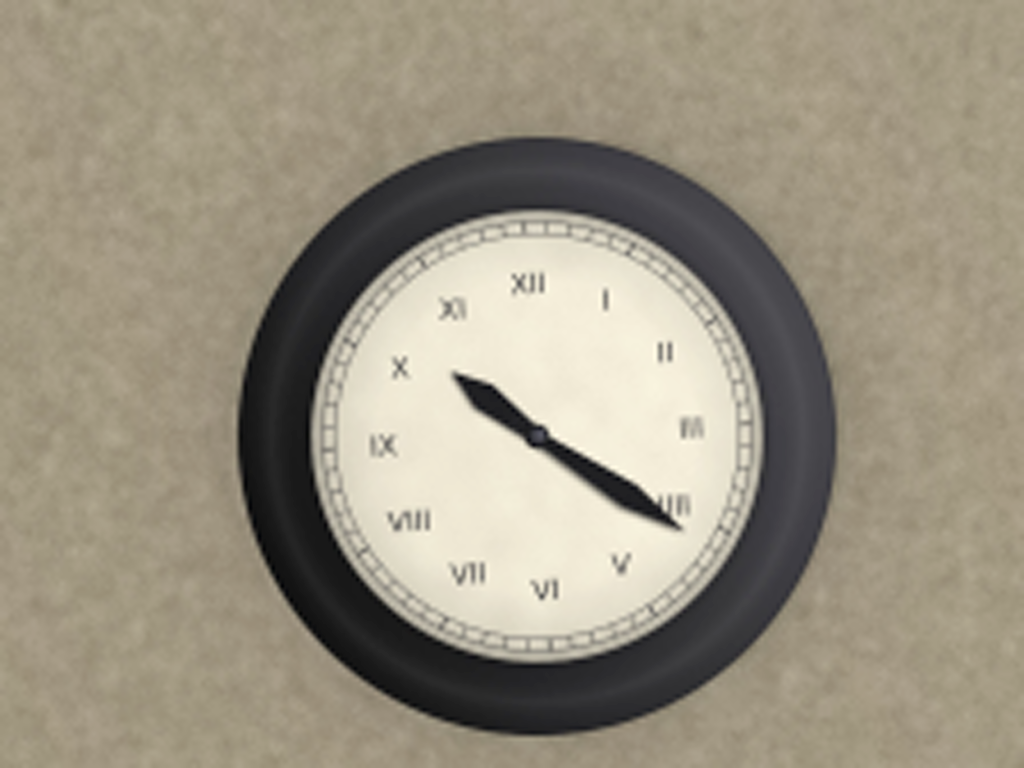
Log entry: {"hour": 10, "minute": 21}
